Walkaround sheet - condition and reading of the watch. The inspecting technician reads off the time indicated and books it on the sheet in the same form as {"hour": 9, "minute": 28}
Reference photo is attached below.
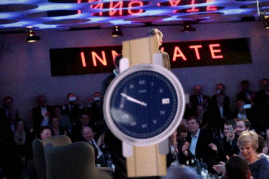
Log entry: {"hour": 9, "minute": 50}
